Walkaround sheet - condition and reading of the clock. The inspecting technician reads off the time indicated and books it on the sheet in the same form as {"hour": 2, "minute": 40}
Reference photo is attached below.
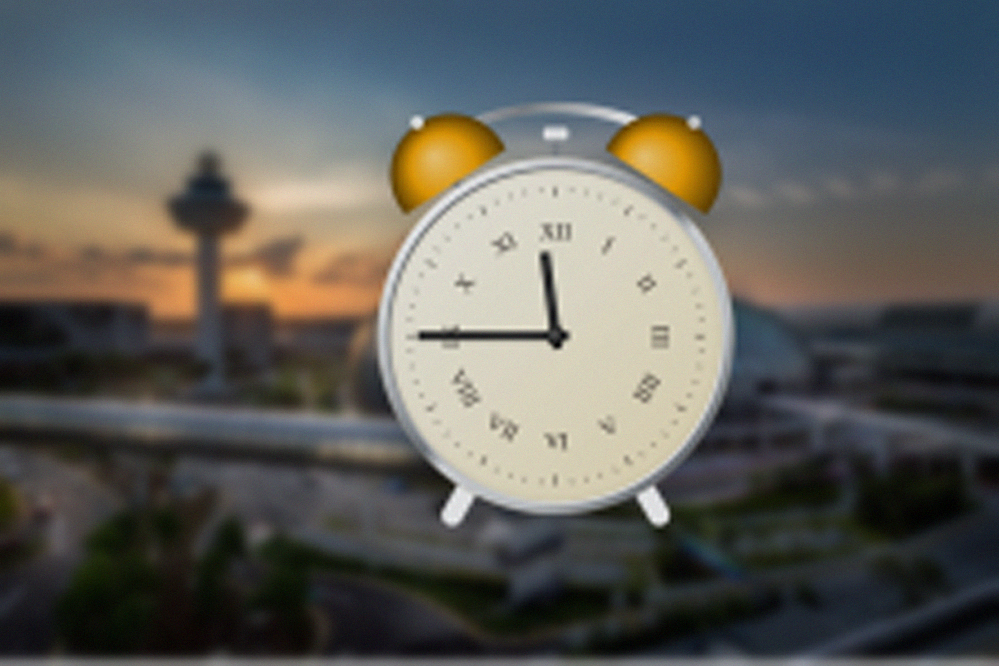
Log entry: {"hour": 11, "minute": 45}
